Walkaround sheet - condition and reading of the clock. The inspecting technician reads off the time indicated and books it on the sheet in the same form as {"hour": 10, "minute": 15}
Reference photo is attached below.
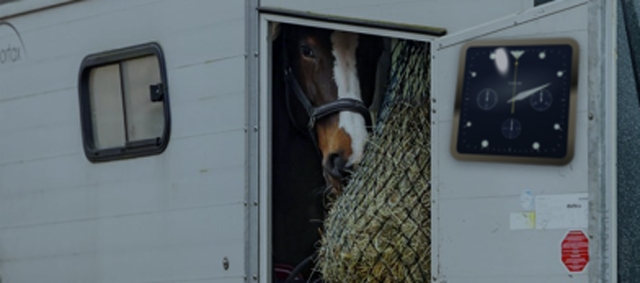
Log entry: {"hour": 2, "minute": 11}
